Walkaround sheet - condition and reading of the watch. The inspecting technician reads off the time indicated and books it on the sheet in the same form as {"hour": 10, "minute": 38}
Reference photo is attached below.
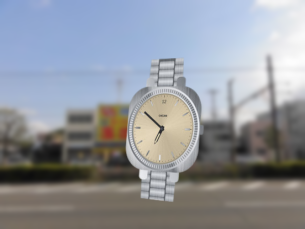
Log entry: {"hour": 6, "minute": 51}
